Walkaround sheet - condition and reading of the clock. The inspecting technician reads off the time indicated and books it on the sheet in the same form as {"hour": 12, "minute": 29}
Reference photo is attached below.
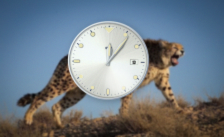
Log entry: {"hour": 12, "minute": 6}
